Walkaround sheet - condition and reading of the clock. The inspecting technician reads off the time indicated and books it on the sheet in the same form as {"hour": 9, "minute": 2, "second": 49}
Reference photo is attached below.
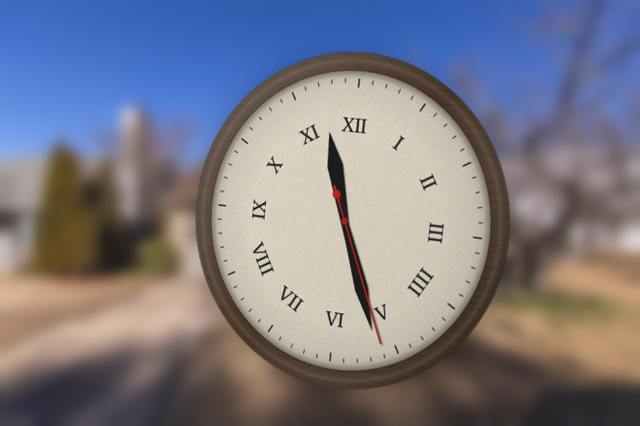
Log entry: {"hour": 11, "minute": 26, "second": 26}
